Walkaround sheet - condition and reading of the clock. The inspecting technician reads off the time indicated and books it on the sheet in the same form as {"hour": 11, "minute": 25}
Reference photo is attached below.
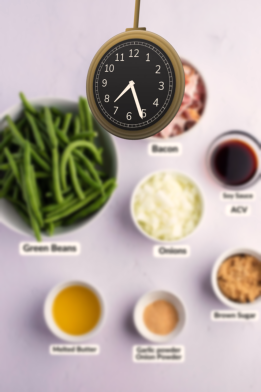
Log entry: {"hour": 7, "minute": 26}
